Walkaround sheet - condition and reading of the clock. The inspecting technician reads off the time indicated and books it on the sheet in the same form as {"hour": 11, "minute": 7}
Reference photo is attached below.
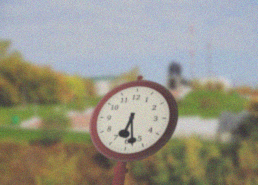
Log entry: {"hour": 6, "minute": 28}
